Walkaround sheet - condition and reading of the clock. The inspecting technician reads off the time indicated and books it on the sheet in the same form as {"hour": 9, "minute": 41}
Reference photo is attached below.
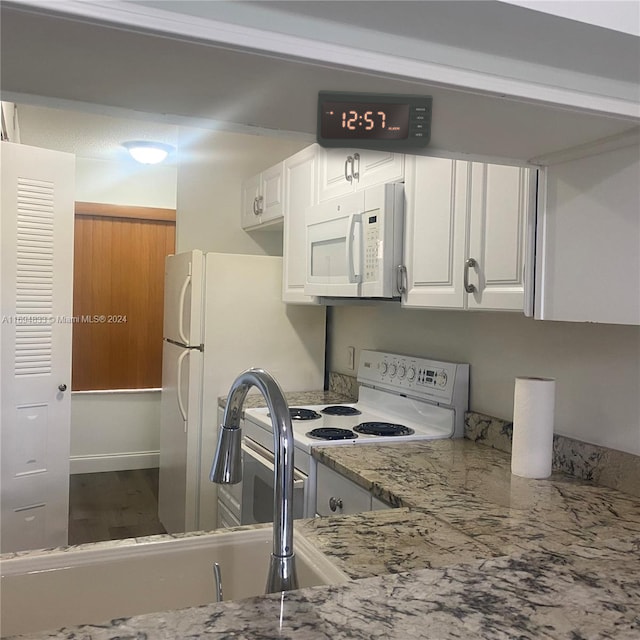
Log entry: {"hour": 12, "minute": 57}
